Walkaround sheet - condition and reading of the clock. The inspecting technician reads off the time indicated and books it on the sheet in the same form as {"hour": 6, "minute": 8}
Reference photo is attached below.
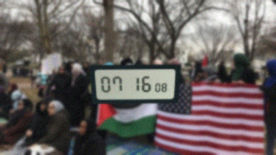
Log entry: {"hour": 7, "minute": 16}
